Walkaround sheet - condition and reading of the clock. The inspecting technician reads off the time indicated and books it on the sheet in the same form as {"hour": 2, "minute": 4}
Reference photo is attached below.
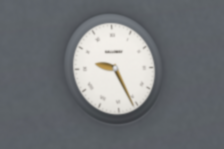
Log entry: {"hour": 9, "minute": 26}
